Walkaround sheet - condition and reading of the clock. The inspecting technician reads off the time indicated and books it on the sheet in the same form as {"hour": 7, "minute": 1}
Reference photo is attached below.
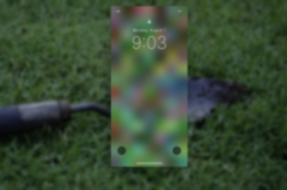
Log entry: {"hour": 9, "minute": 3}
